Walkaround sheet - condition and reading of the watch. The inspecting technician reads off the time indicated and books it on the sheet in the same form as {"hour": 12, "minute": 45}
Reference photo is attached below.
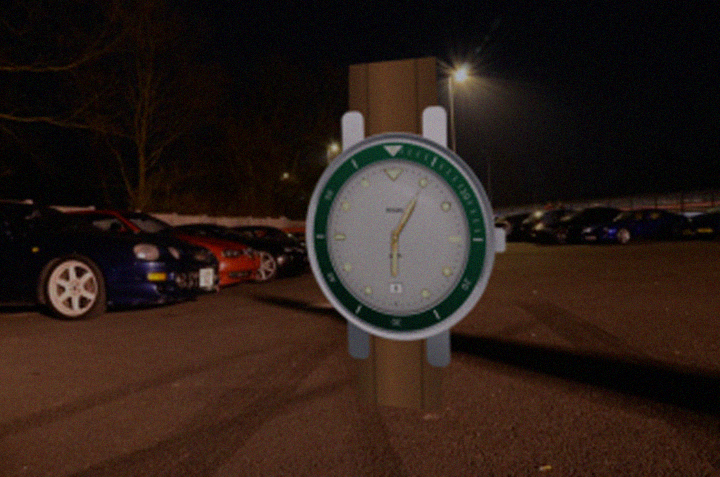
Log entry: {"hour": 6, "minute": 5}
